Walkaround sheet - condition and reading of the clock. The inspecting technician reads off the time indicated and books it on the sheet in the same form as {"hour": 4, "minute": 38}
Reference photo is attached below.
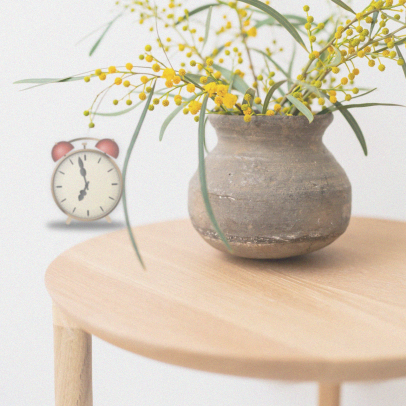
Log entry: {"hour": 6, "minute": 58}
